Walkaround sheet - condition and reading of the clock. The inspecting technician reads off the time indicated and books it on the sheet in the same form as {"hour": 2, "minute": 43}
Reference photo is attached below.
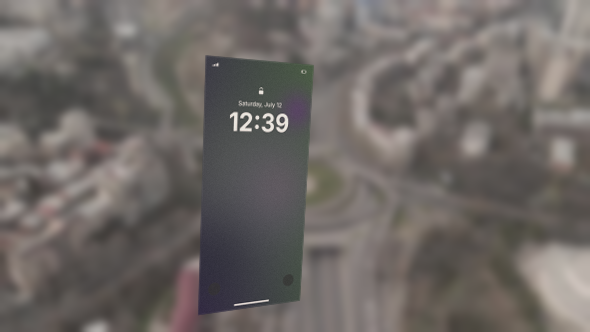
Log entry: {"hour": 12, "minute": 39}
